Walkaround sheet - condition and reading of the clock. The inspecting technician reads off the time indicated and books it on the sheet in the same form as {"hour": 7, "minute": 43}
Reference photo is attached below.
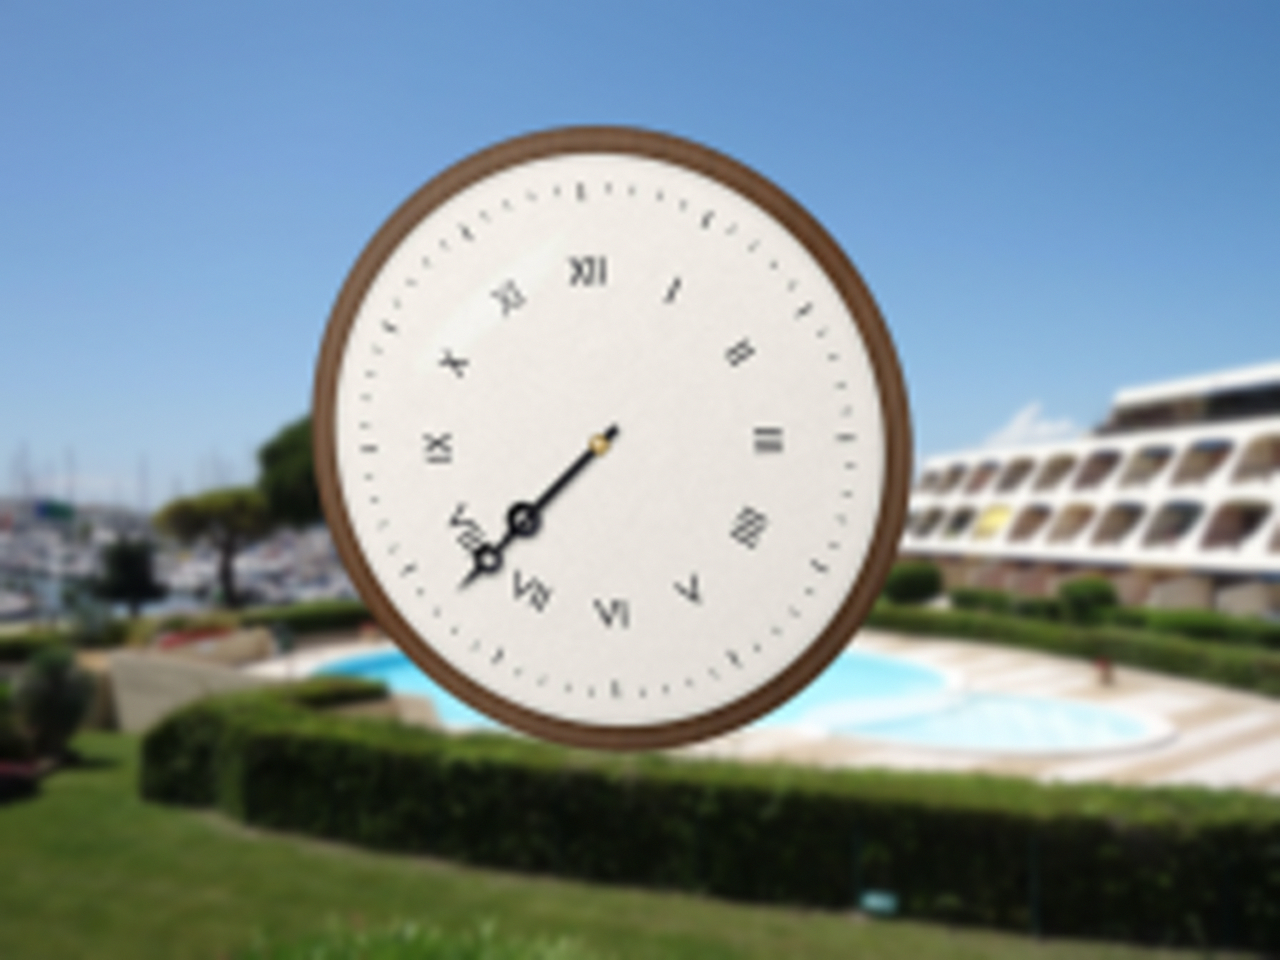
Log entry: {"hour": 7, "minute": 38}
